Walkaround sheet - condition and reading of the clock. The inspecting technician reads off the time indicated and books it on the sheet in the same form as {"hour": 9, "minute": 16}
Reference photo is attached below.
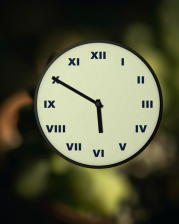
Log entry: {"hour": 5, "minute": 50}
